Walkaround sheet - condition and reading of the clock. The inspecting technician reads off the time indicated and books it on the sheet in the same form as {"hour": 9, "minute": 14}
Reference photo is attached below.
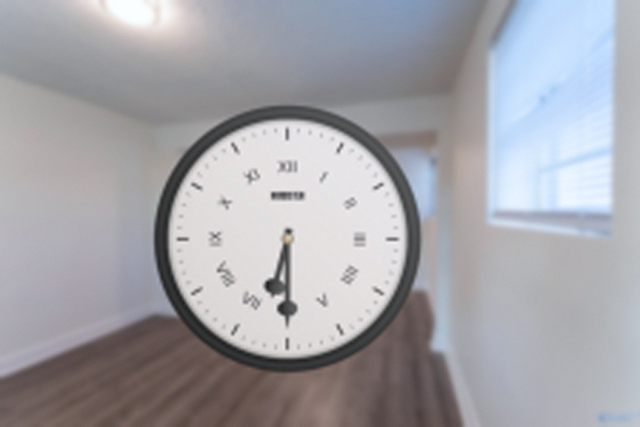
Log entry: {"hour": 6, "minute": 30}
